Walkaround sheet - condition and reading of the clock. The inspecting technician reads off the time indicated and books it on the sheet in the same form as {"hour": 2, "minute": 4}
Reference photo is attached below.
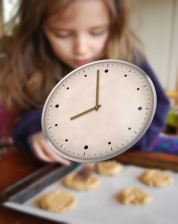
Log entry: {"hour": 7, "minute": 58}
